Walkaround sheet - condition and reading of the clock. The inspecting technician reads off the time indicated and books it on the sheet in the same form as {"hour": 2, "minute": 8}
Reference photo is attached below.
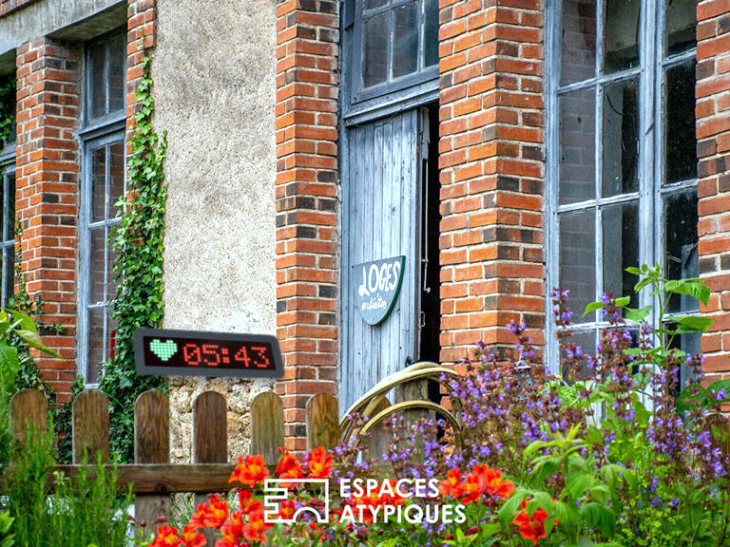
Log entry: {"hour": 5, "minute": 43}
